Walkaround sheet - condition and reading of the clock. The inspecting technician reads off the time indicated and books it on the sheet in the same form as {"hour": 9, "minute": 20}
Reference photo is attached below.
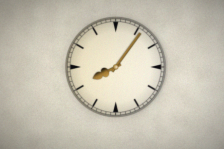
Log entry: {"hour": 8, "minute": 6}
